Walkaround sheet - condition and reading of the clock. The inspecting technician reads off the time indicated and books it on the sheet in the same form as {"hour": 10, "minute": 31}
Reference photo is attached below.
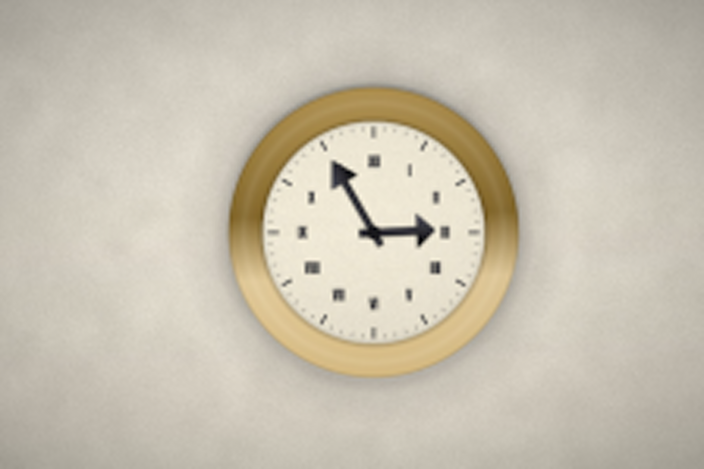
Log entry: {"hour": 2, "minute": 55}
